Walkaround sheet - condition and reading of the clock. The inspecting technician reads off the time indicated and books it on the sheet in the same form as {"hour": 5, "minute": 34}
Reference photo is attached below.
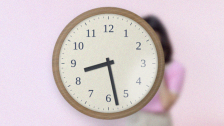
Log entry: {"hour": 8, "minute": 28}
